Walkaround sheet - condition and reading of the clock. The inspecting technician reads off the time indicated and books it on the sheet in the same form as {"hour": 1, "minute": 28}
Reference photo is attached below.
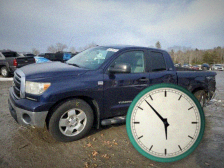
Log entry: {"hour": 5, "minute": 53}
